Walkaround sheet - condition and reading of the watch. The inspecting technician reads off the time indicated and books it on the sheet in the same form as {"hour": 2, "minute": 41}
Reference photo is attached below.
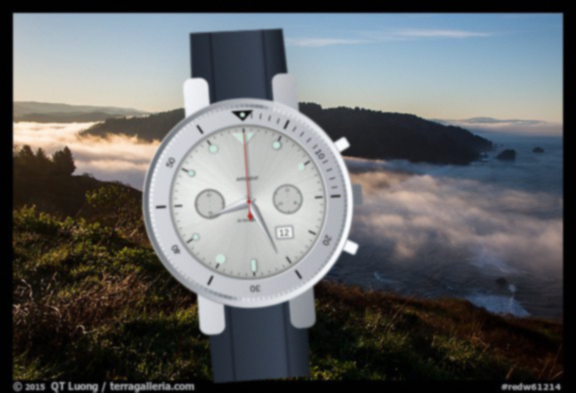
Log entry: {"hour": 8, "minute": 26}
